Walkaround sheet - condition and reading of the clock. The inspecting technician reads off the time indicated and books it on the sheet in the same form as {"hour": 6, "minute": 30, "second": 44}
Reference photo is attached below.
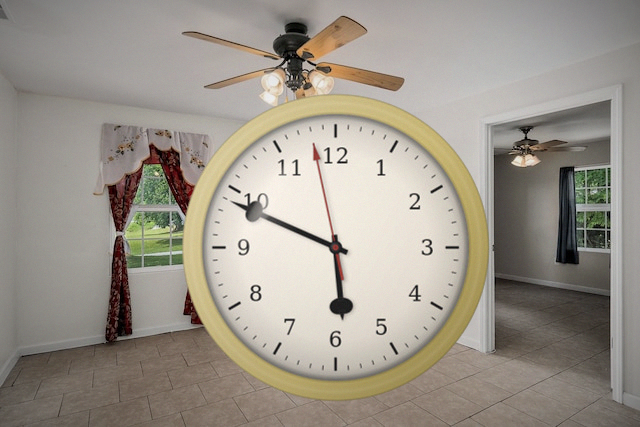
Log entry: {"hour": 5, "minute": 48, "second": 58}
